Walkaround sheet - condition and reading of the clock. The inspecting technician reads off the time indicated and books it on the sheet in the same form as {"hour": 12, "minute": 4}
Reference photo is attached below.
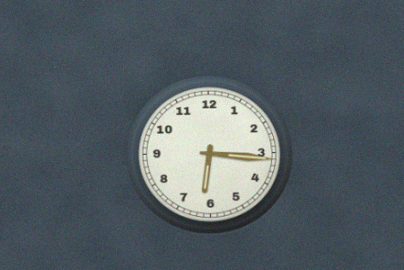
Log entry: {"hour": 6, "minute": 16}
